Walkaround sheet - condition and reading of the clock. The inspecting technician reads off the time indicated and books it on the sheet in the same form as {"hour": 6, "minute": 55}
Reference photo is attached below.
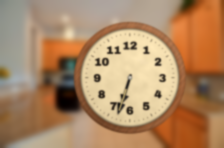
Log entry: {"hour": 6, "minute": 33}
